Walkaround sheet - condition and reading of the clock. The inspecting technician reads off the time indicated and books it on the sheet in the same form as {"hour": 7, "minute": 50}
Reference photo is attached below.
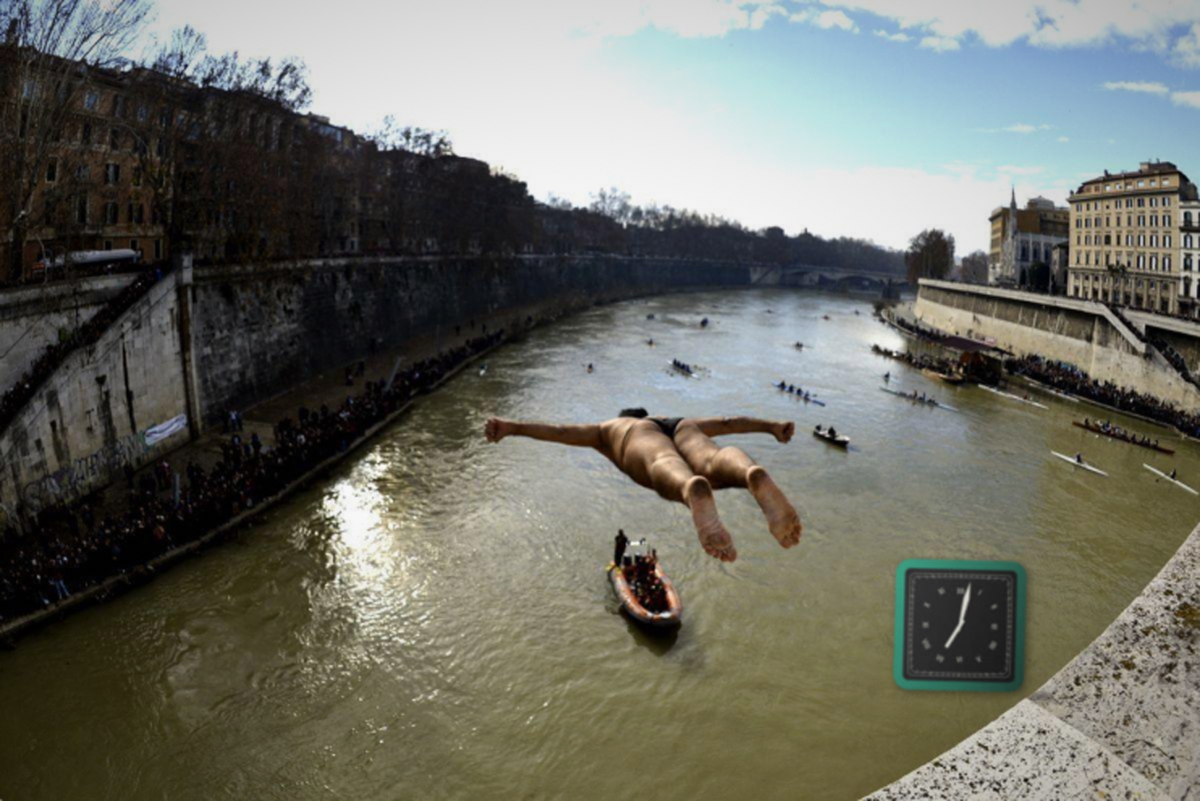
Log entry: {"hour": 7, "minute": 2}
